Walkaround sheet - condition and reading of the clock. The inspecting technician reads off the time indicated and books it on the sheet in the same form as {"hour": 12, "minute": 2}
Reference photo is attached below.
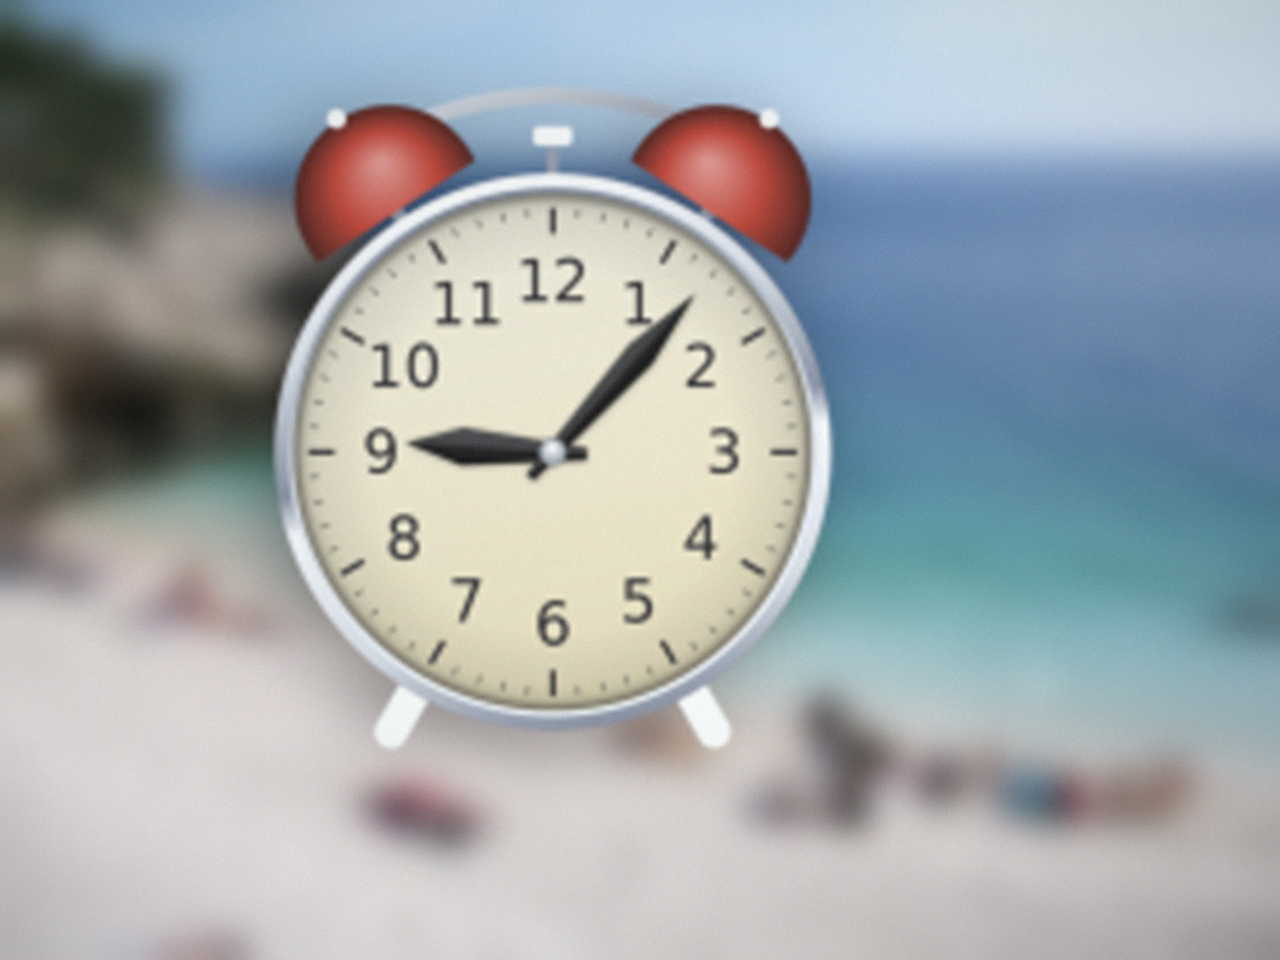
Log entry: {"hour": 9, "minute": 7}
